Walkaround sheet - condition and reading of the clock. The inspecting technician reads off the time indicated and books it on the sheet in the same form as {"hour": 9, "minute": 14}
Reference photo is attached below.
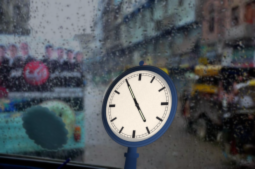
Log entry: {"hour": 4, "minute": 55}
